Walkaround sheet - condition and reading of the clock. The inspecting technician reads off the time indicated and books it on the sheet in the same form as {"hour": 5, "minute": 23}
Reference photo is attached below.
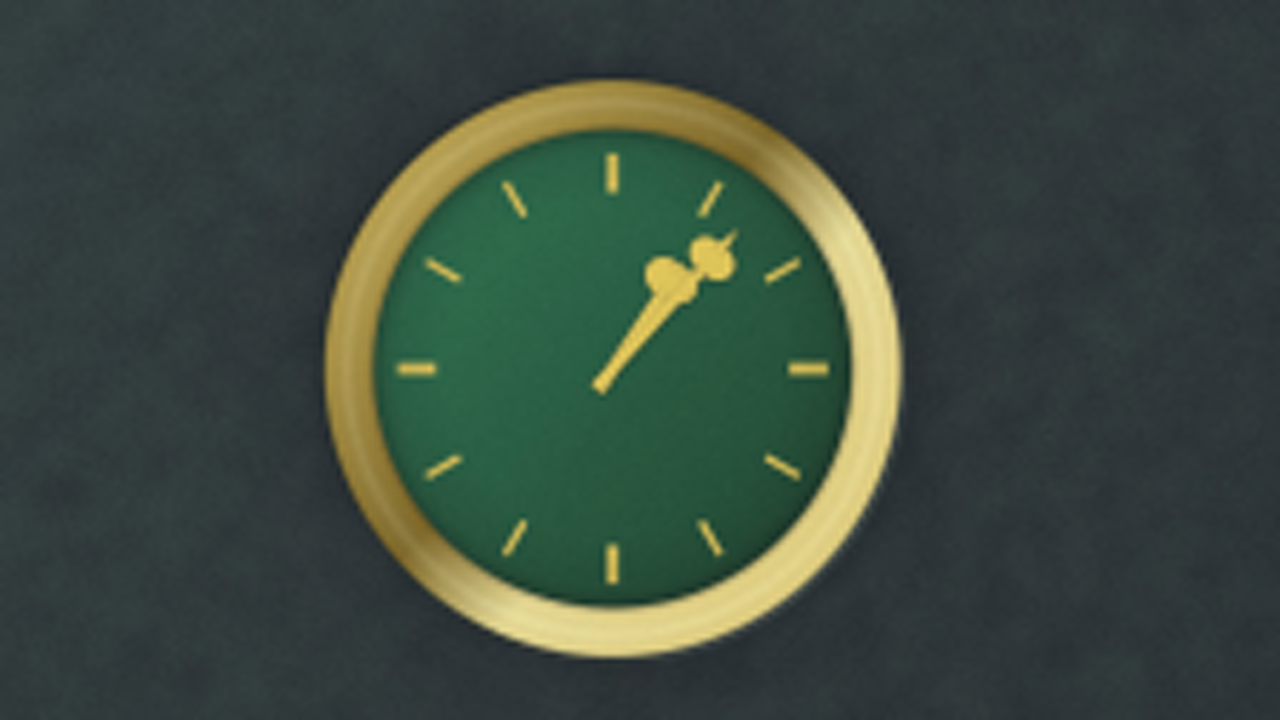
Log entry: {"hour": 1, "minute": 7}
